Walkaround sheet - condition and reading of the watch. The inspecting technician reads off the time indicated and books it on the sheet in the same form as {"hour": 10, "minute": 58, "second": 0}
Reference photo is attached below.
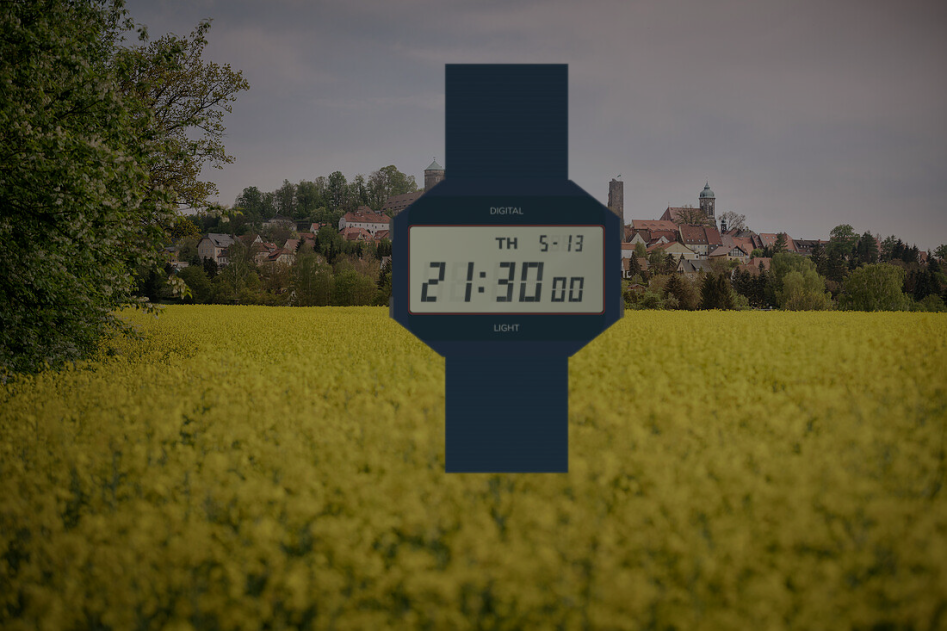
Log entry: {"hour": 21, "minute": 30, "second": 0}
